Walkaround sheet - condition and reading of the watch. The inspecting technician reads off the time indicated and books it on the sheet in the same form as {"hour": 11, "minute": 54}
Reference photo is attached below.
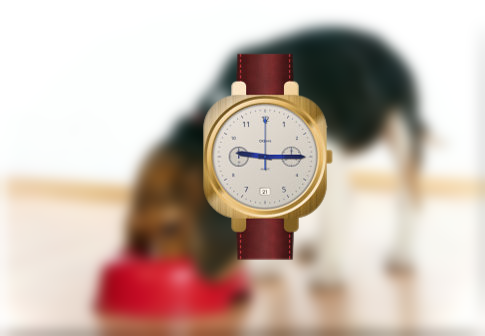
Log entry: {"hour": 9, "minute": 15}
